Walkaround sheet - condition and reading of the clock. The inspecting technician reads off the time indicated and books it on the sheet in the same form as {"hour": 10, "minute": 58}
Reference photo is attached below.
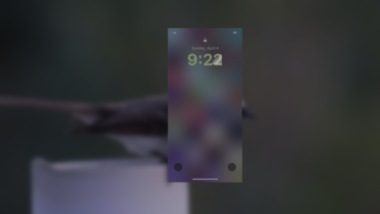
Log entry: {"hour": 9, "minute": 22}
